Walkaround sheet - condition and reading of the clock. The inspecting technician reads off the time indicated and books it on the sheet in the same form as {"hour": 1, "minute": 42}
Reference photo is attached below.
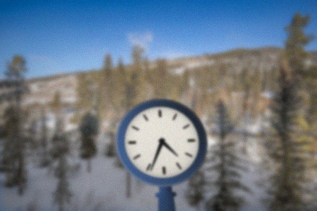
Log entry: {"hour": 4, "minute": 34}
